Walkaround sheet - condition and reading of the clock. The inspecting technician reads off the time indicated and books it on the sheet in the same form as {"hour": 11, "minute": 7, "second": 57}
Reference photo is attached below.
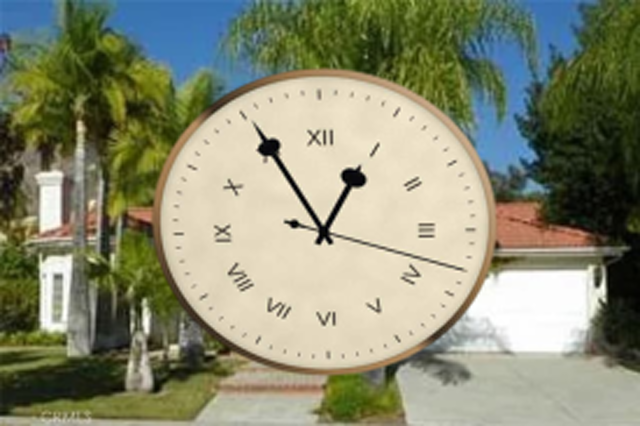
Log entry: {"hour": 12, "minute": 55, "second": 18}
